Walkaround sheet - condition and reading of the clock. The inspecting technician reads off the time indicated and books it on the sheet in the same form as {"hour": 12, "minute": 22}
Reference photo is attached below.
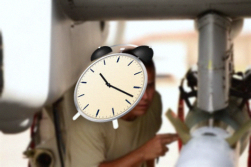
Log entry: {"hour": 10, "minute": 18}
